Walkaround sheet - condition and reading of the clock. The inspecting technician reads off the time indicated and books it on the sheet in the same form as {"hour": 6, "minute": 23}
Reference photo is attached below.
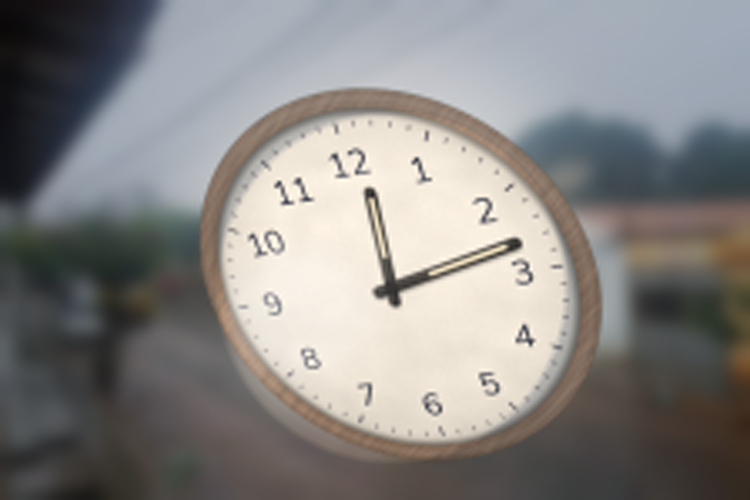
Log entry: {"hour": 12, "minute": 13}
